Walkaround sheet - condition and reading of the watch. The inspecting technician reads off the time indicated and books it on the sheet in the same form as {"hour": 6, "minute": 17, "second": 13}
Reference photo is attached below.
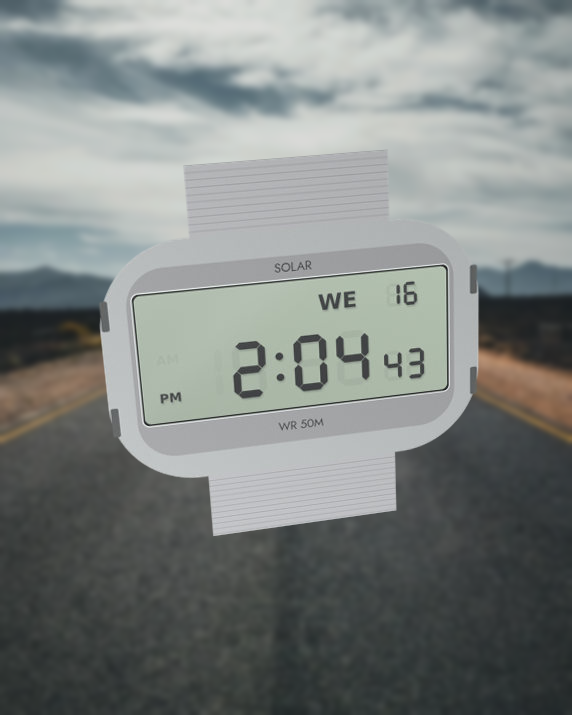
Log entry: {"hour": 2, "minute": 4, "second": 43}
